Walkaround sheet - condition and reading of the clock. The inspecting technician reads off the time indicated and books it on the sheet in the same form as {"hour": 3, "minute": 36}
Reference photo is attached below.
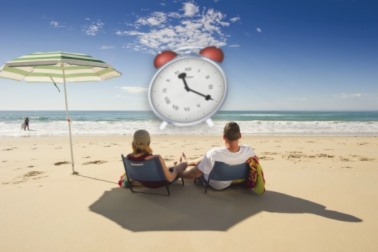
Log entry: {"hour": 11, "minute": 20}
